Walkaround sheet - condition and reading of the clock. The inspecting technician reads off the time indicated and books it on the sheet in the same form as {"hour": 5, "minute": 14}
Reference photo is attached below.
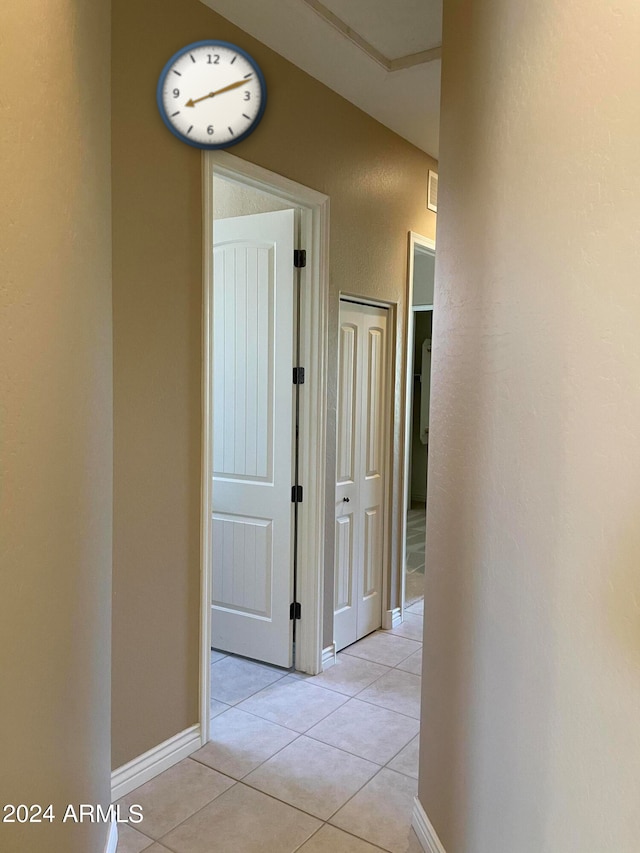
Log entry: {"hour": 8, "minute": 11}
